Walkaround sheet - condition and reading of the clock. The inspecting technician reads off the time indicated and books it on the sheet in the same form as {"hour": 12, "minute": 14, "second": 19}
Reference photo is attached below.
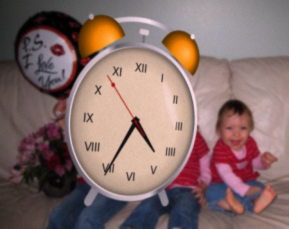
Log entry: {"hour": 4, "minute": 34, "second": 53}
